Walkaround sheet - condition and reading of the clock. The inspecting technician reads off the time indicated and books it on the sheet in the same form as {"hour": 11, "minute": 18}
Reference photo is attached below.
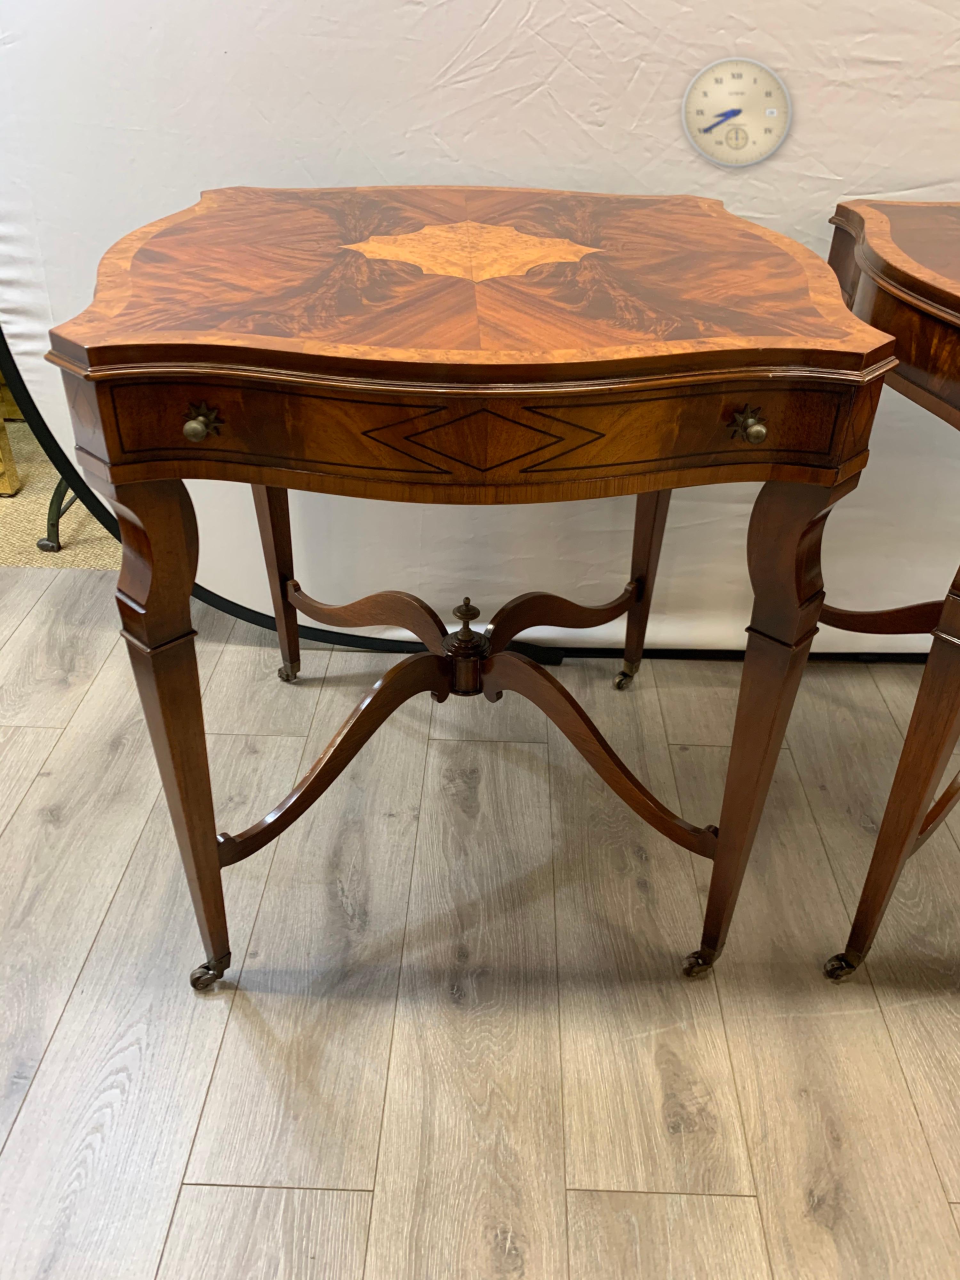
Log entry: {"hour": 8, "minute": 40}
